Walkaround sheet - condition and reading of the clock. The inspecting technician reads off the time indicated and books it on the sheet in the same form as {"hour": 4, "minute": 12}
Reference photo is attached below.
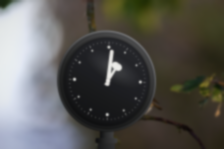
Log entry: {"hour": 1, "minute": 1}
